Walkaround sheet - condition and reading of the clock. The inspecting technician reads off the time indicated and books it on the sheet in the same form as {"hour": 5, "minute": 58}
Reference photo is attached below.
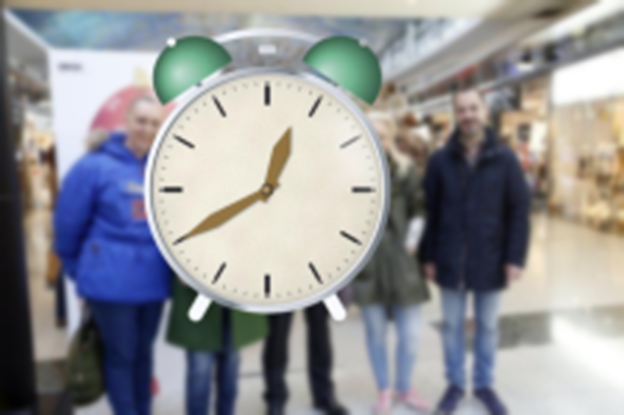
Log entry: {"hour": 12, "minute": 40}
